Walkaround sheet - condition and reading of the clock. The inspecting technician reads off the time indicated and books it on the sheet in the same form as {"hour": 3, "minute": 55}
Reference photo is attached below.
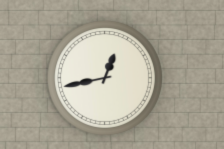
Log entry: {"hour": 12, "minute": 43}
